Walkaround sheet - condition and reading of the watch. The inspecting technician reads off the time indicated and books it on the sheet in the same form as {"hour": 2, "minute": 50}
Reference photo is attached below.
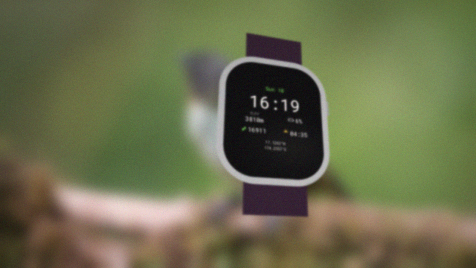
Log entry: {"hour": 16, "minute": 19}
